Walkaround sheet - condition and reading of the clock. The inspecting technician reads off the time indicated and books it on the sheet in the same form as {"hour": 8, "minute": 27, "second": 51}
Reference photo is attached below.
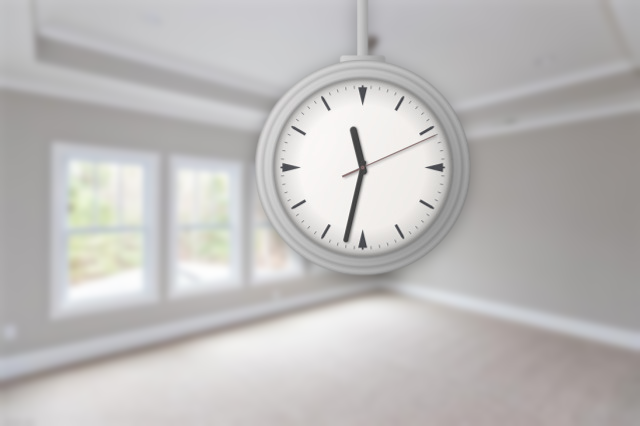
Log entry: {"hour": 11, "minute": 32, "second": 11}
